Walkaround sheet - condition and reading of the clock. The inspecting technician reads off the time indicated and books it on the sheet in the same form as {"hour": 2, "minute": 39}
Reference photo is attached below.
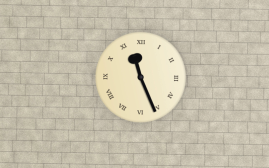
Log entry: {"hour": 11, "minute": 26}
